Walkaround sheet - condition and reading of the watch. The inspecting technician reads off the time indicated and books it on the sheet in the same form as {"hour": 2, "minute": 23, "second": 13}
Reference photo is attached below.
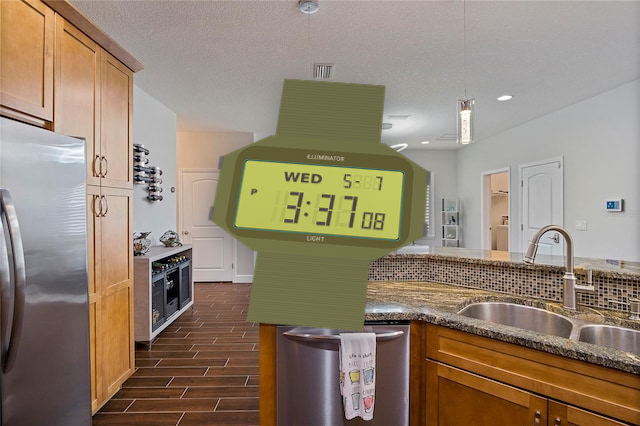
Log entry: {"hour": 3, "minute": 37, "second": 8}
